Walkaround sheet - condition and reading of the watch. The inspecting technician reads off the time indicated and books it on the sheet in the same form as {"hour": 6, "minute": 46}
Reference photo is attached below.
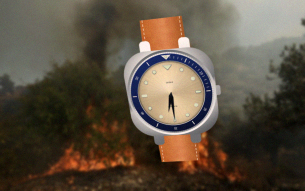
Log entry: {"hour": 6, "minute": 30}
